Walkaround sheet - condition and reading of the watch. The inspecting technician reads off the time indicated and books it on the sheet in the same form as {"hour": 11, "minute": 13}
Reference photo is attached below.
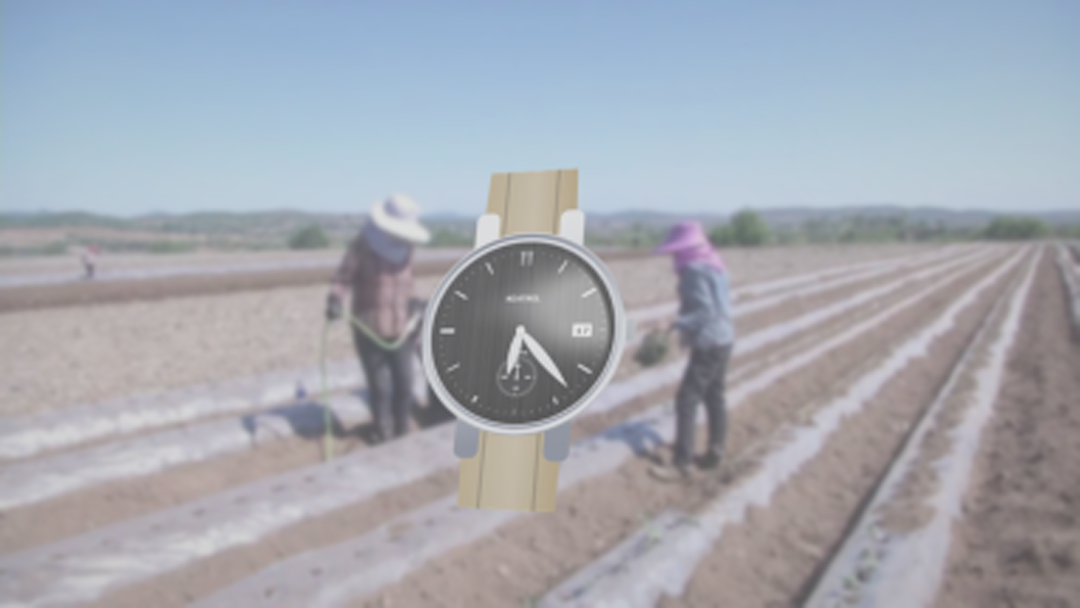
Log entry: {"hour": 6, "minute": 23}
